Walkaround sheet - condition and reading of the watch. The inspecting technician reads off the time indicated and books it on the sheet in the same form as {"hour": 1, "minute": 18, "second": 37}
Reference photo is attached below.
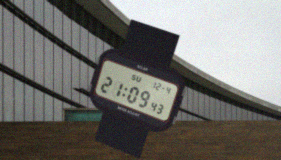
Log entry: {"hour": 21, "minute": 9, "second": 43}
